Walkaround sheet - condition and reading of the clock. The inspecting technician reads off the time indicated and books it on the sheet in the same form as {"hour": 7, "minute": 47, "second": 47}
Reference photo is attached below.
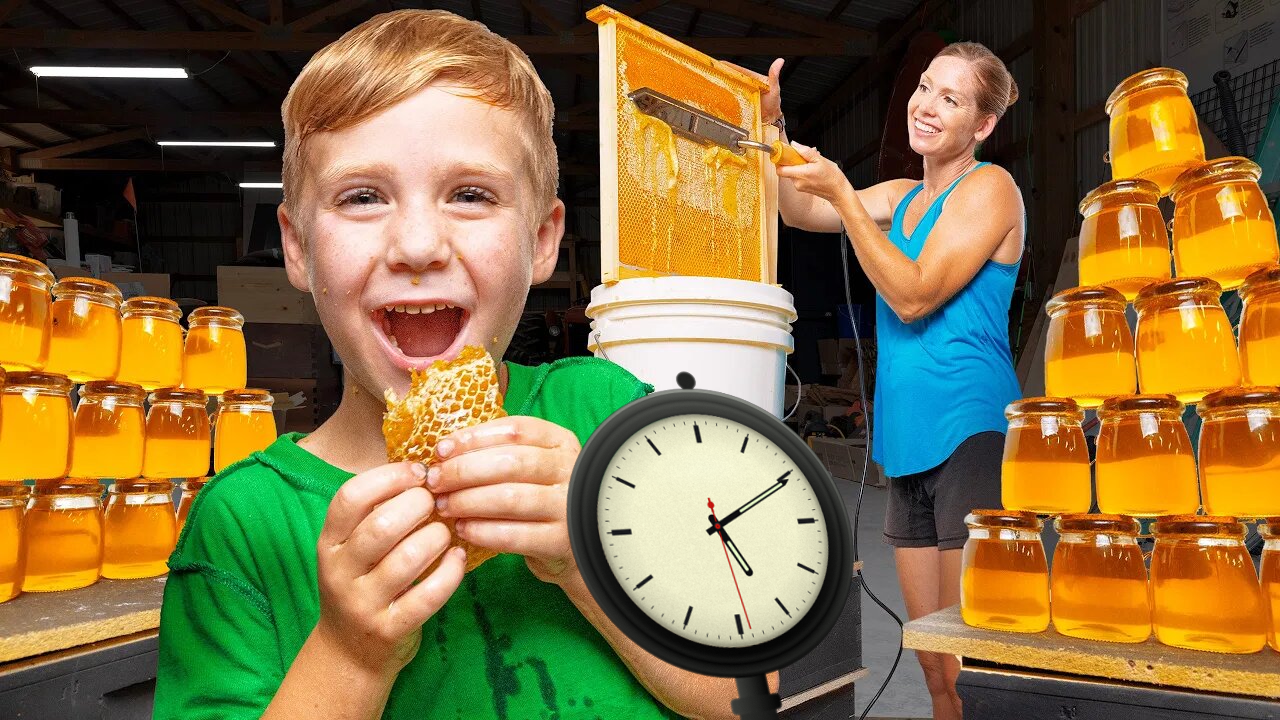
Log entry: {"hour": 5, "minute": 10, "second": 29}
